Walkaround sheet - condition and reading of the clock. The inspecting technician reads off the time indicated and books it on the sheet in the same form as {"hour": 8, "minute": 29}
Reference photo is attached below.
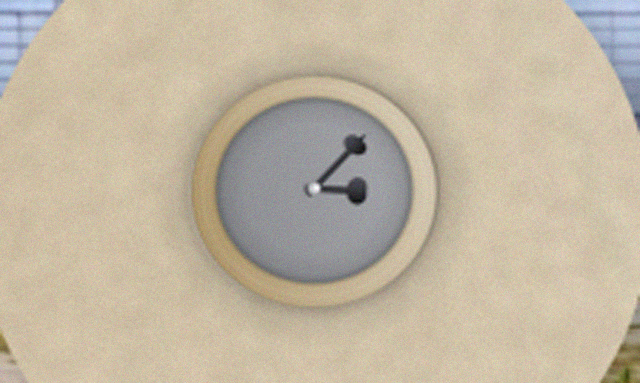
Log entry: {"hour": 3, "minute": 7}
